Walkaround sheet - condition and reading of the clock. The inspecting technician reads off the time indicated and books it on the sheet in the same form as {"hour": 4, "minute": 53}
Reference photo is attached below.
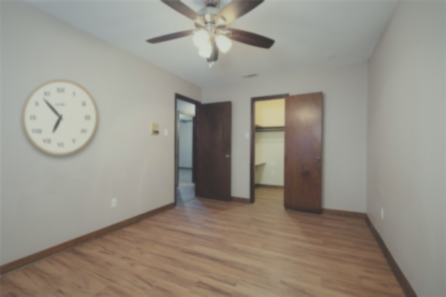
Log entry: {"hour": 6, "minute": 53}
